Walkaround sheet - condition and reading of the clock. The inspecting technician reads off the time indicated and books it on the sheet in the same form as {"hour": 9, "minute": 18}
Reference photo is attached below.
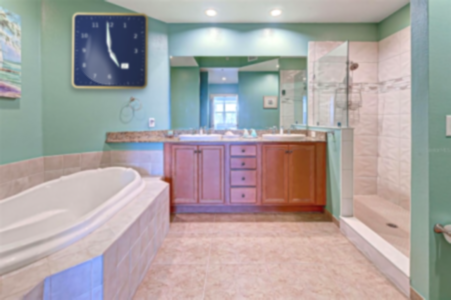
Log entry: {"hour": 4, "minute": 59}
